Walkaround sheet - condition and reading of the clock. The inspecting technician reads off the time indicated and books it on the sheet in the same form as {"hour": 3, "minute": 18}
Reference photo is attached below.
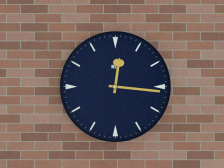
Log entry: {"hour": 12, "minute": 16}
